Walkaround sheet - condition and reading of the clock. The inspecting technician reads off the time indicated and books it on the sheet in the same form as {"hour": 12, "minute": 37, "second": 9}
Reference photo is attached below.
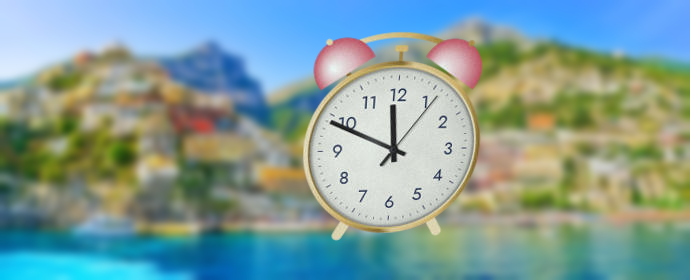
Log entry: {"hour": 11, "minute": 49, "second": 6}
